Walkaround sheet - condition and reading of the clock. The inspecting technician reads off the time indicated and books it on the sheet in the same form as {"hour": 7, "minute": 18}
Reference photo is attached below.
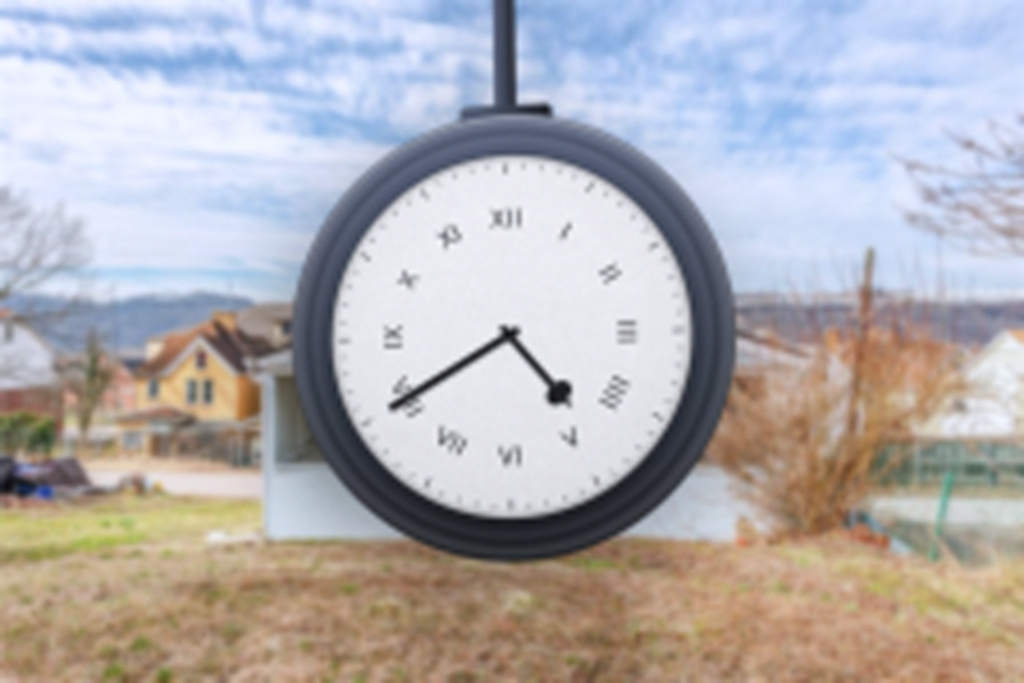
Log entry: {"hour": 4, "minute": 40}
